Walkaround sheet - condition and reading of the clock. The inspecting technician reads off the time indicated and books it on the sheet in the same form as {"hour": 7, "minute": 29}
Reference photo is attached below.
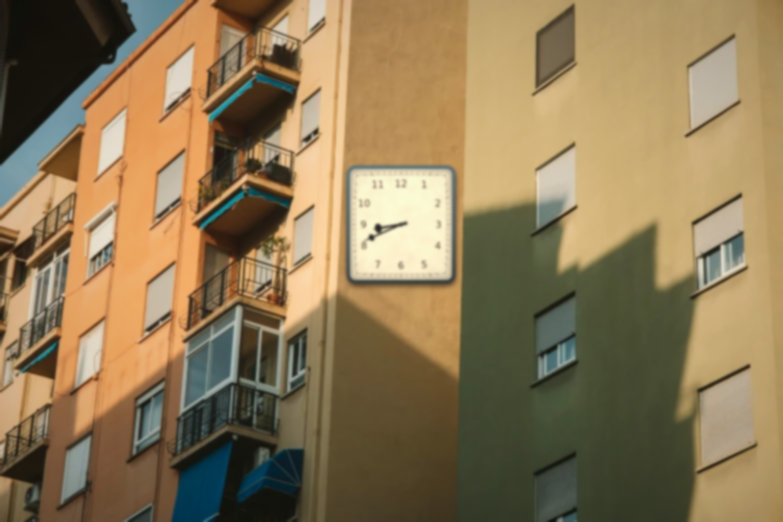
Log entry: {"hour": 8, "minute": 41}
